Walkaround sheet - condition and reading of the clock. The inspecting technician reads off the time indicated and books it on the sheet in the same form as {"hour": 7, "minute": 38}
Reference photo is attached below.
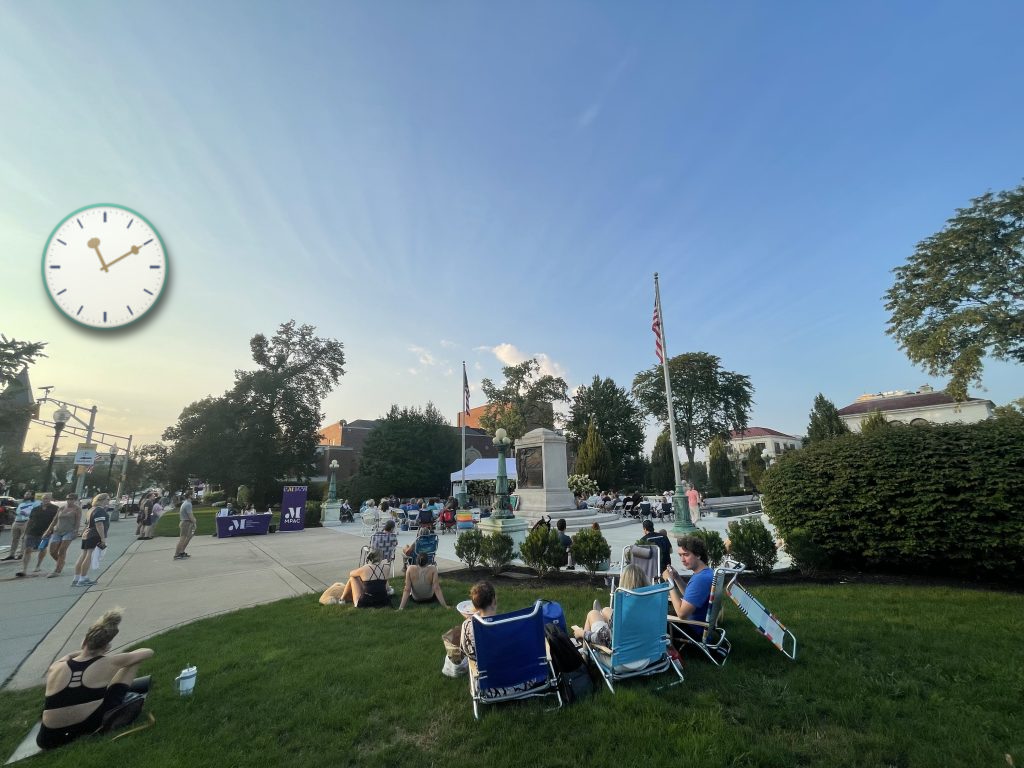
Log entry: {"hour": 11, "minute": 10}
